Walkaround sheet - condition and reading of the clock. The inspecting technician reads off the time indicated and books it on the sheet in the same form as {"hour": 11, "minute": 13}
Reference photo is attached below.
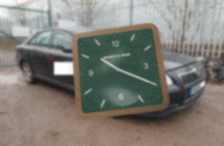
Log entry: {"hour": 10, "minute": 20}
